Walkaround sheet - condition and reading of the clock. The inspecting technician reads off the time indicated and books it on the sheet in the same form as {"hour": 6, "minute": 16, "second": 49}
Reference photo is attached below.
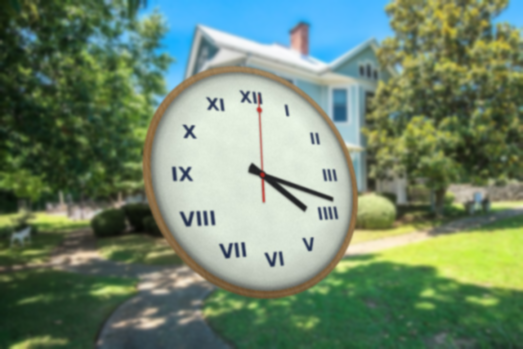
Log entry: {"hour": 4, "minute": 18, "second": 1}
